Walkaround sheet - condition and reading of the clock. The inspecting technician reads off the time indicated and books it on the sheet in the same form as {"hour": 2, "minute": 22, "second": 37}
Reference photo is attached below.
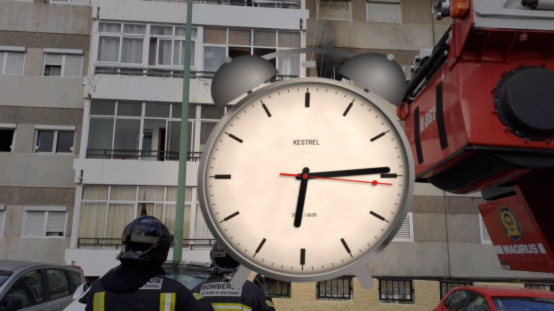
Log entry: {"hour": 6, "minute": 14, "second": 16}
